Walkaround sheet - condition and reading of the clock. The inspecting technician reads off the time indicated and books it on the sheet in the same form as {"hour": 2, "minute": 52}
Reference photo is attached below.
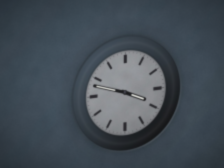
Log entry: {"hour": 3, "minute": 48}
